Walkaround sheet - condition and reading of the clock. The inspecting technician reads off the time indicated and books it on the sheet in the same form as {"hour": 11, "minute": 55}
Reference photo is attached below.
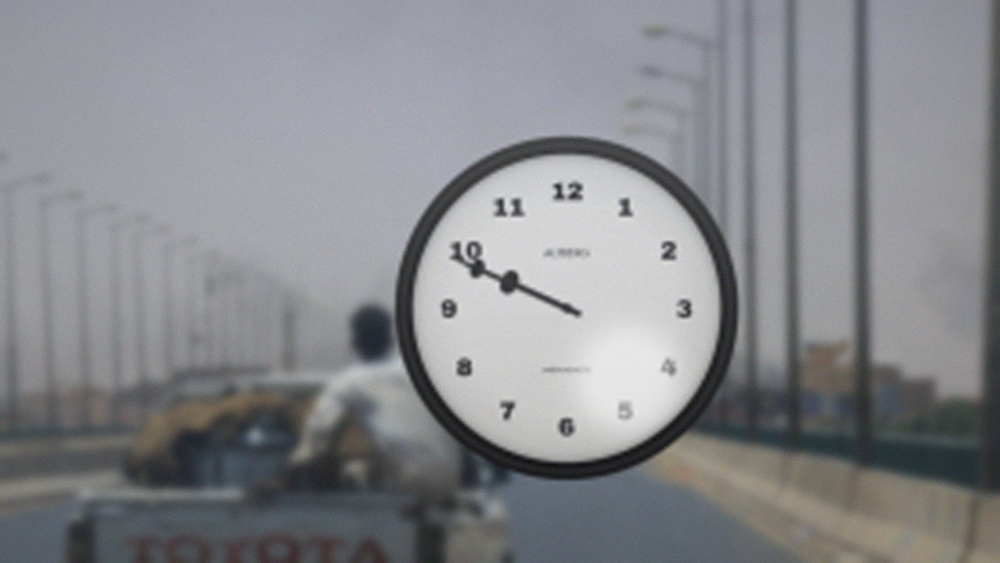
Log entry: {"hour": 9, "minute": 49}
